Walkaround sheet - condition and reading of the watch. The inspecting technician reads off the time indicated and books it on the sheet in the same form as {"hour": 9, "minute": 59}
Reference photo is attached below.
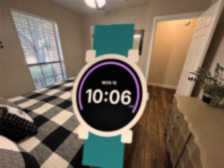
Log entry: {"hour": 10, "minute": 6}
